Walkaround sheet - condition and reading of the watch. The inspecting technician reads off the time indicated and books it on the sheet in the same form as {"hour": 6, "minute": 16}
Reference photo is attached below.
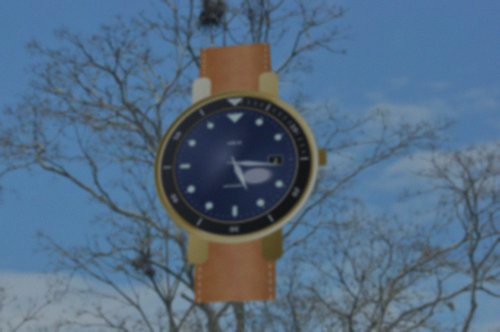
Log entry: {"hour": 5, "minute": 16}
